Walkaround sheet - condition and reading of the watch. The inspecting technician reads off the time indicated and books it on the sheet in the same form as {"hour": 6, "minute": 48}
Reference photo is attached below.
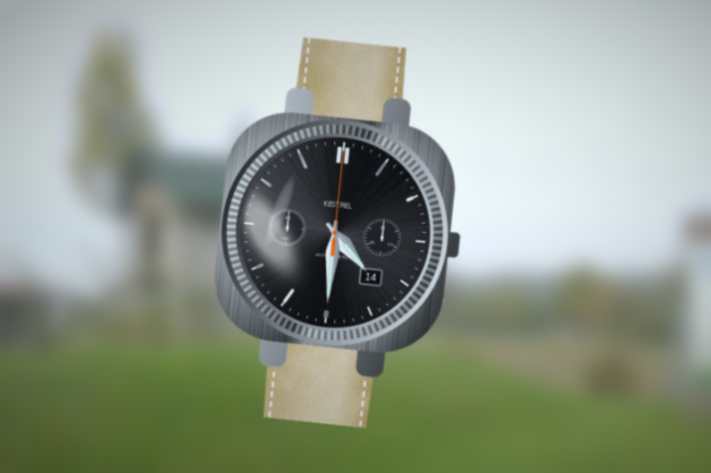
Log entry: {"hour": 4, "minute": 30}
